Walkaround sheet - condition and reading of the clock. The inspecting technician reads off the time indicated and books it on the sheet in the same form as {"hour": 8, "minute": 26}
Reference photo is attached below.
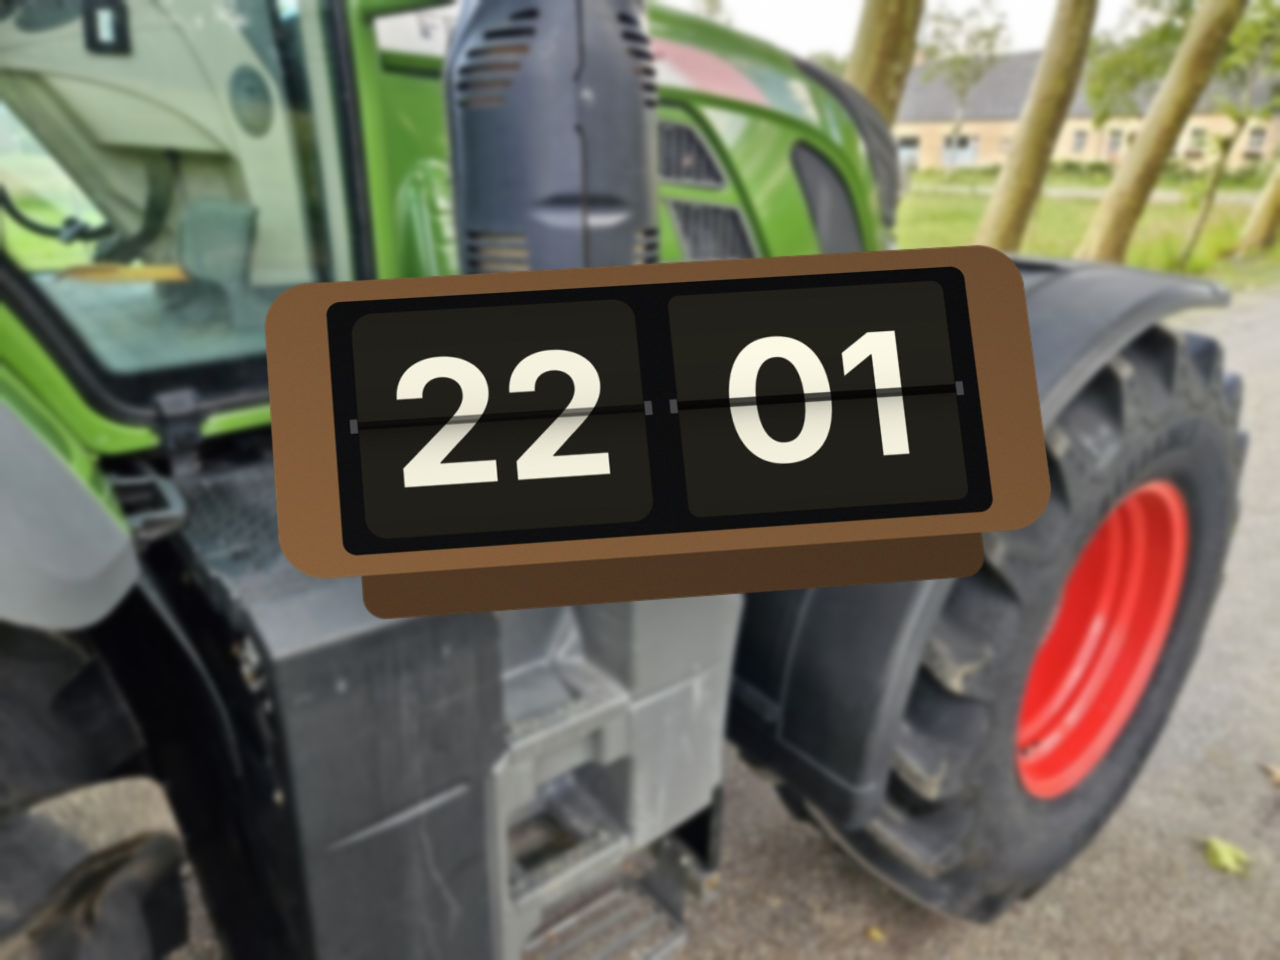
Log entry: {"hour": 22, "minute": 1}
